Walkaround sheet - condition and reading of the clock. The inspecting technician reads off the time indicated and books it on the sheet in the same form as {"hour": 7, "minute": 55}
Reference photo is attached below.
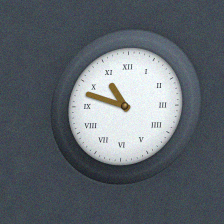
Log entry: {"hour": 10, "minute": 48}
